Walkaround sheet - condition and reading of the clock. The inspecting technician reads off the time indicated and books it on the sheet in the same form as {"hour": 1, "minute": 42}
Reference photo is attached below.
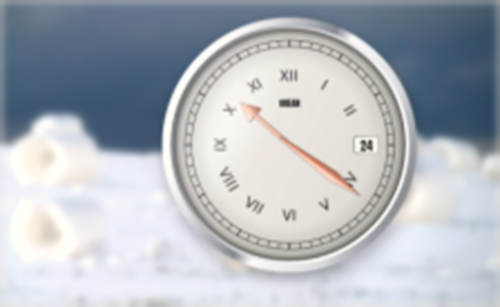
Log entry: {"hour": 10, "minute": 21}
